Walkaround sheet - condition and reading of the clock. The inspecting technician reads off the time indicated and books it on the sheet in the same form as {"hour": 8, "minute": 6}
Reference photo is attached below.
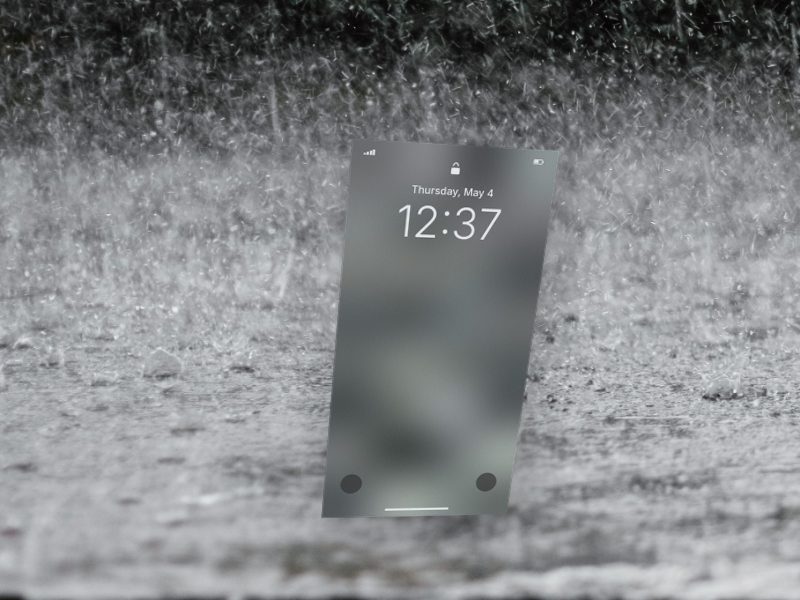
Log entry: {"hour": 12, "minute": 37}
